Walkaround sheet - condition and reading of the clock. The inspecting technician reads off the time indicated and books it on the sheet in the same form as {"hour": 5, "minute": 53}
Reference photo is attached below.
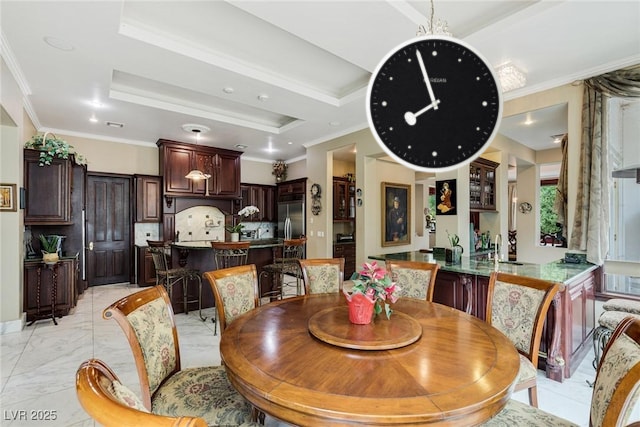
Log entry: {"hour": 7, "minute": 57}
